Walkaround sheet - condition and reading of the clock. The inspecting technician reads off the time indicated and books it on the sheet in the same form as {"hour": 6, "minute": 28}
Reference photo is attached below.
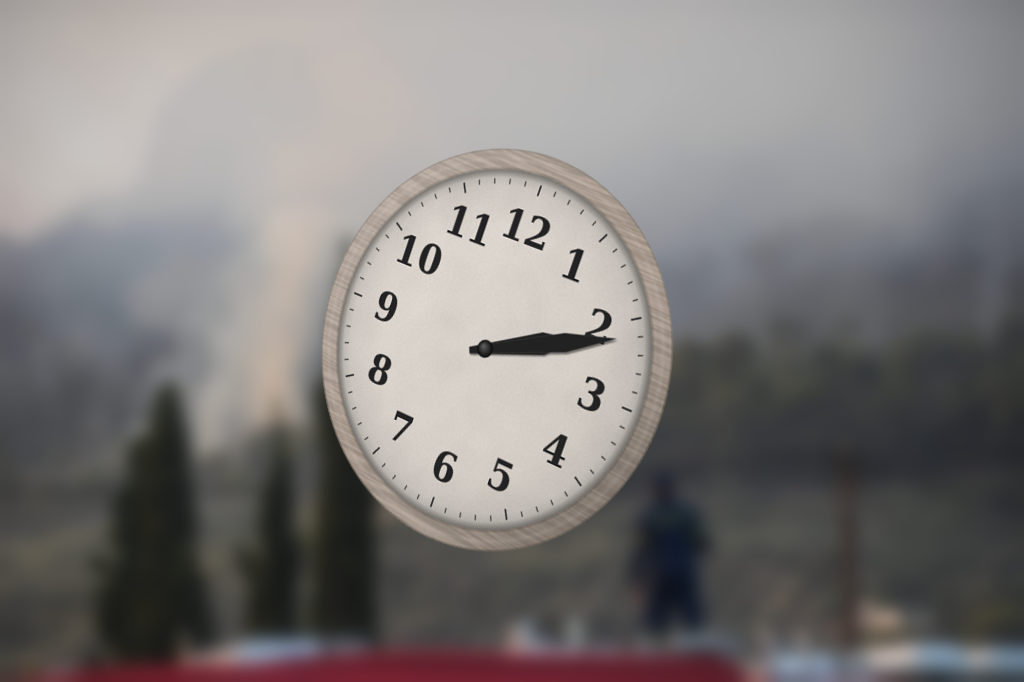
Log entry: {"hour": 2, "minute": 11}
